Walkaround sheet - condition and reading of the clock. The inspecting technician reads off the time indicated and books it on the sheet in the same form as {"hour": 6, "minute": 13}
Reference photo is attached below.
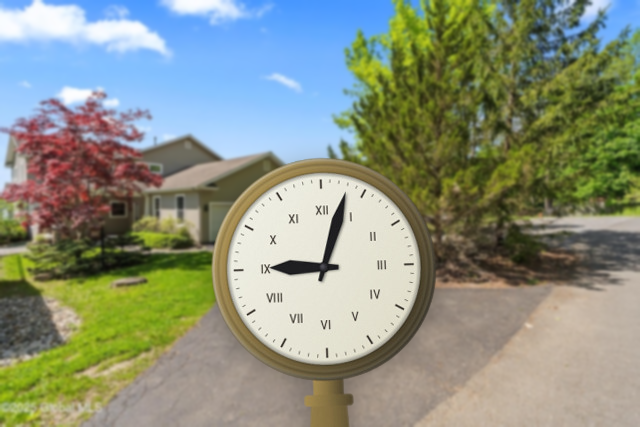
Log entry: {"hour": 9, "minute": 3}
